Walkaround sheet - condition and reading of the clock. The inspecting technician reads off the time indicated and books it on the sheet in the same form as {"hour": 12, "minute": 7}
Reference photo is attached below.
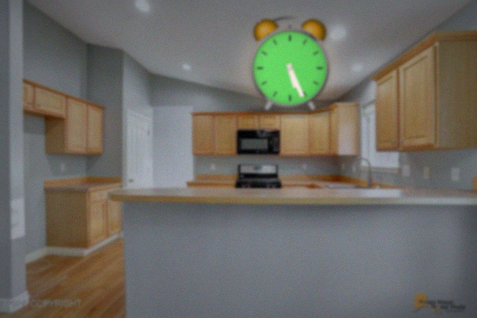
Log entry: {"hour": 5, "minute": 26}
